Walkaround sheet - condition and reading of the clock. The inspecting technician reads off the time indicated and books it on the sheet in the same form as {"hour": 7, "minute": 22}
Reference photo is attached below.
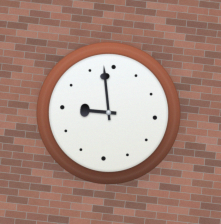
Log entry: {"hour": 8, "minute": 58}
